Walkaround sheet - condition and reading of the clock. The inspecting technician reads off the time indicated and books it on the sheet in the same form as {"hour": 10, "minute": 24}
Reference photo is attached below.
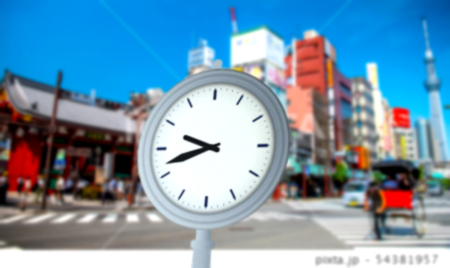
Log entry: {"hour": 9, "minute": 42}
